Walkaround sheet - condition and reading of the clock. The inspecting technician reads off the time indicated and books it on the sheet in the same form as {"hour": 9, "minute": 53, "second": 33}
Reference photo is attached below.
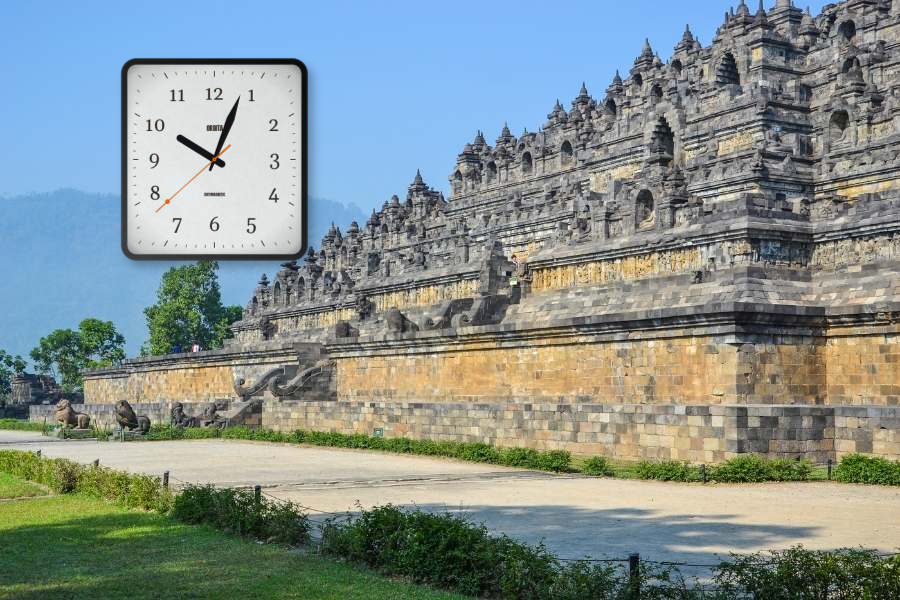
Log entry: {"hour": 10, "minute": 3, "second": 38}
